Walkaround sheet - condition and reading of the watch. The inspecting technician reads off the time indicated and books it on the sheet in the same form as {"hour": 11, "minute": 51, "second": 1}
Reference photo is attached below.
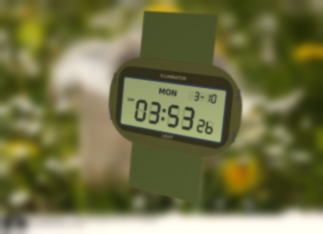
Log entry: {"hour": 3, "minute": 53, "second": 26}
